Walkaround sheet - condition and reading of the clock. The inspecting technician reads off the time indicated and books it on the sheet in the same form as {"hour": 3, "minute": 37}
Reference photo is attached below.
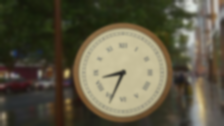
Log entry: {"hour": 8, "minute": 34}
